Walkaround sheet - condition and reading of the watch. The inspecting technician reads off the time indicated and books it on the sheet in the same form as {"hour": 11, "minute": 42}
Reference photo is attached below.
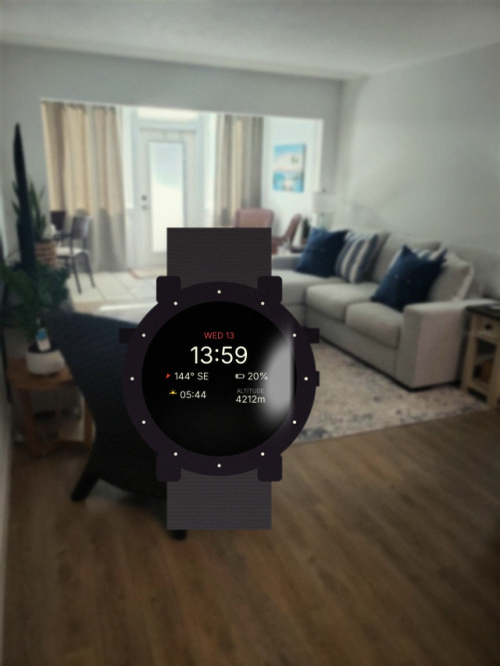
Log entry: {"hour": 13, "minute": 59}
